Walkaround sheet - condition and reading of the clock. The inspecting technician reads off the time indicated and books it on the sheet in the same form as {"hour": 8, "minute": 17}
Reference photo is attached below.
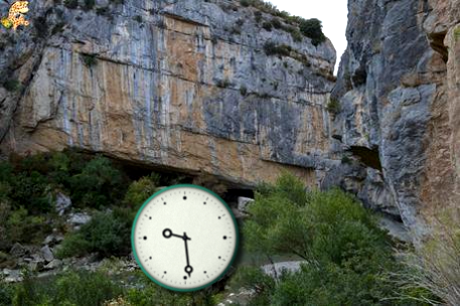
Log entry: {"hour": 9, "minute": 29}
